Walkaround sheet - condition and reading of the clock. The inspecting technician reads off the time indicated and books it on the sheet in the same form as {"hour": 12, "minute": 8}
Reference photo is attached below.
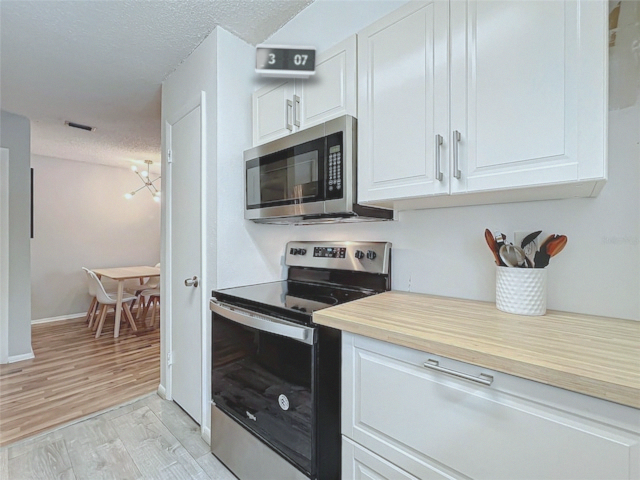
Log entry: {"hour": 3, "minute": 7}
